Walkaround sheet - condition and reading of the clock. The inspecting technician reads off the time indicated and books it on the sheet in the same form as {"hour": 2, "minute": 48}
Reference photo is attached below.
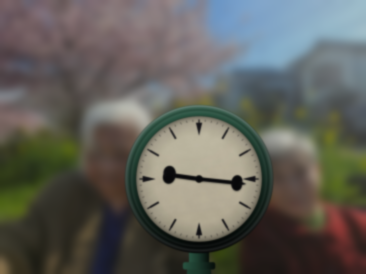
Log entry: {"hour": 9, "minute": 16}
